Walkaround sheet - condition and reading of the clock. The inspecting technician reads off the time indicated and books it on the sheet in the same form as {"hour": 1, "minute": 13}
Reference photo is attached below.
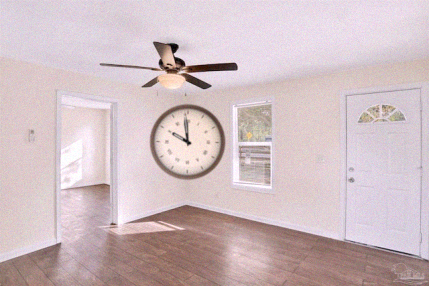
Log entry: {"hour": 9, "minute": 59}
